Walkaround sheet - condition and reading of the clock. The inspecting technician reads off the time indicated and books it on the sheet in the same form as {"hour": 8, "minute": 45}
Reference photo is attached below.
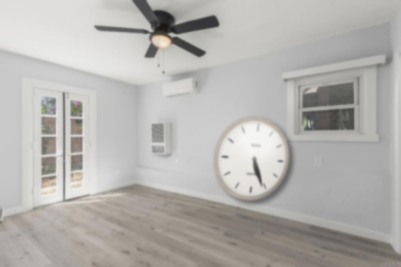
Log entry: {"hour": 5, "minute": 26}
